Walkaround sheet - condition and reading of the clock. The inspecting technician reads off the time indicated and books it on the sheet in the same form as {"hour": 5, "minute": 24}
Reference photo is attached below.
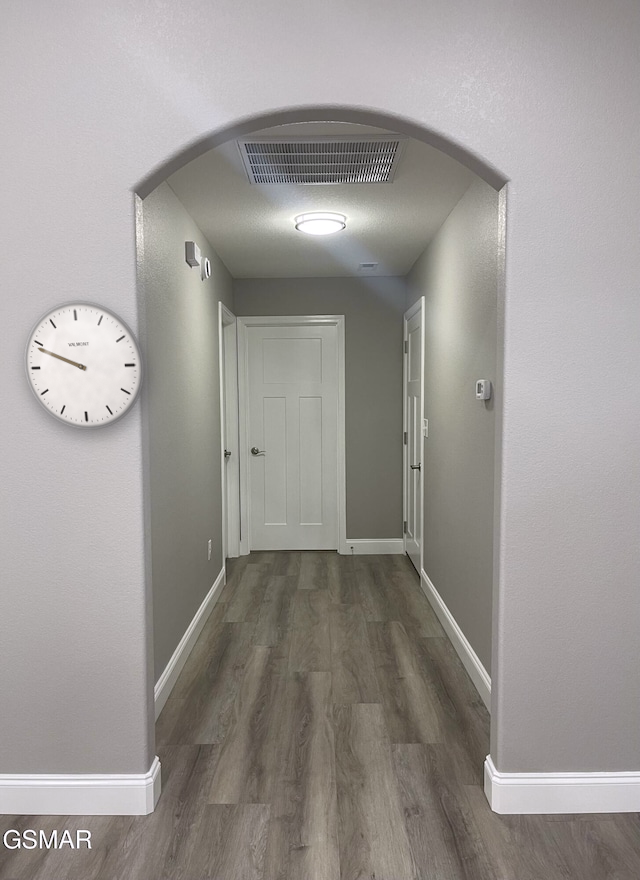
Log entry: {"hour": 9, "minute": 49}
